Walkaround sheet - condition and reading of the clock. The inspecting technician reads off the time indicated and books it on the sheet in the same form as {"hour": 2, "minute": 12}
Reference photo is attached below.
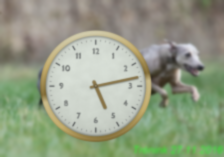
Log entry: {"hour": 5, "minute": 13}
